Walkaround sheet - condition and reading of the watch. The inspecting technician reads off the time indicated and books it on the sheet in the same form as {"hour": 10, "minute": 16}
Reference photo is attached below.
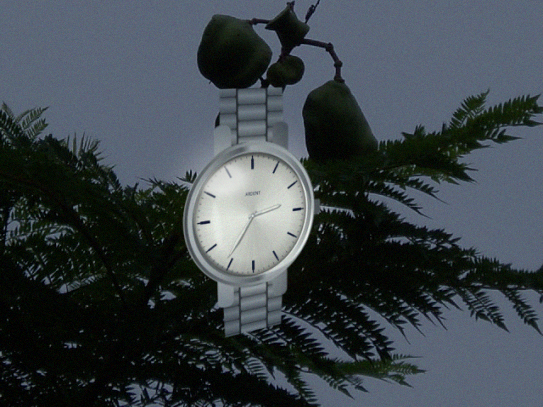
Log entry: {"hour": 2, "minute": 36}
